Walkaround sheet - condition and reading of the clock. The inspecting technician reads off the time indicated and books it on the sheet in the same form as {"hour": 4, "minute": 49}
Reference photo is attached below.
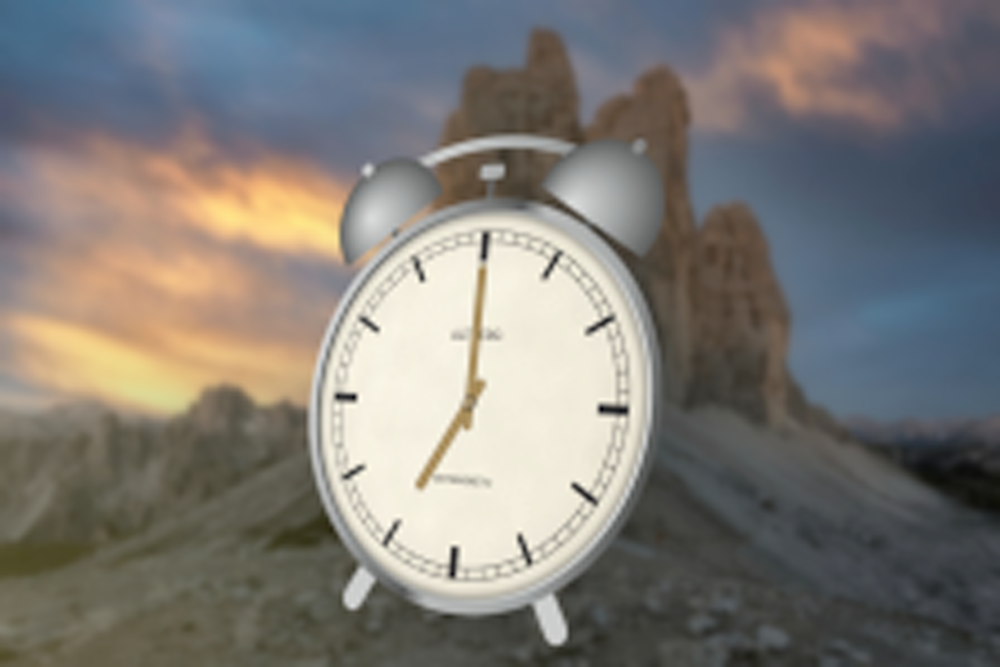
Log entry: {"hour": 7, "minute": 0}
